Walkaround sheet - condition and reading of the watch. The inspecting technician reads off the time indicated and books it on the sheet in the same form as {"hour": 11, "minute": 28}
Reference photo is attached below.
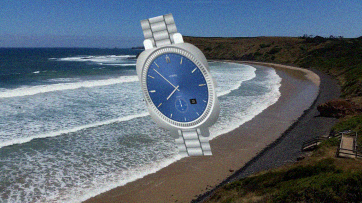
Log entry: {"hour": 7, "minute": 53}
